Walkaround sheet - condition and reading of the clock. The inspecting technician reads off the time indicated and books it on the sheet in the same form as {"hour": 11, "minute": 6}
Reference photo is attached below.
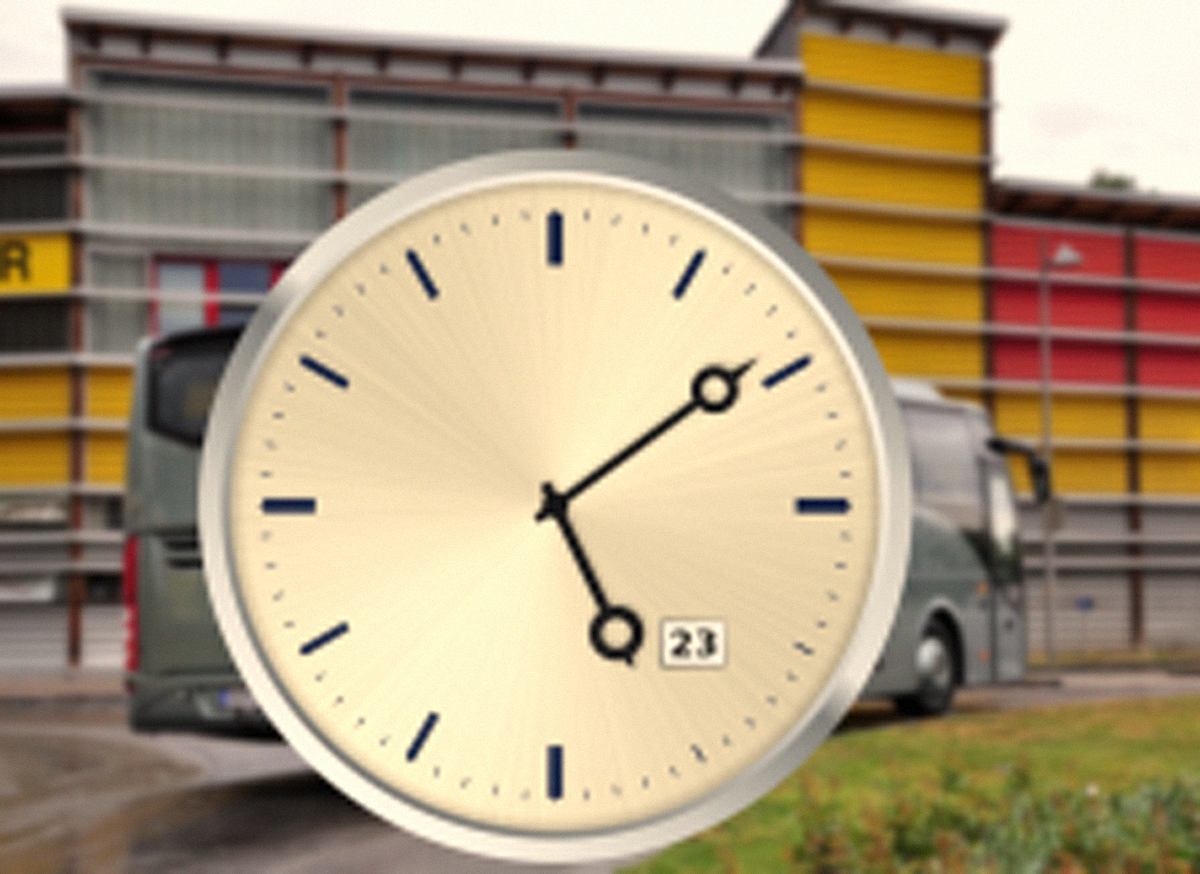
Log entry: {"hour": 5, "minute": 9}
